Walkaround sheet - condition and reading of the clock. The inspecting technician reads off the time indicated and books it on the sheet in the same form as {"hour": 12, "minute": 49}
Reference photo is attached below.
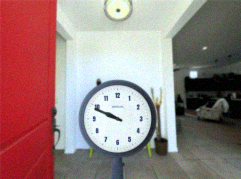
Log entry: {"hour": 9, "minute": 49}
